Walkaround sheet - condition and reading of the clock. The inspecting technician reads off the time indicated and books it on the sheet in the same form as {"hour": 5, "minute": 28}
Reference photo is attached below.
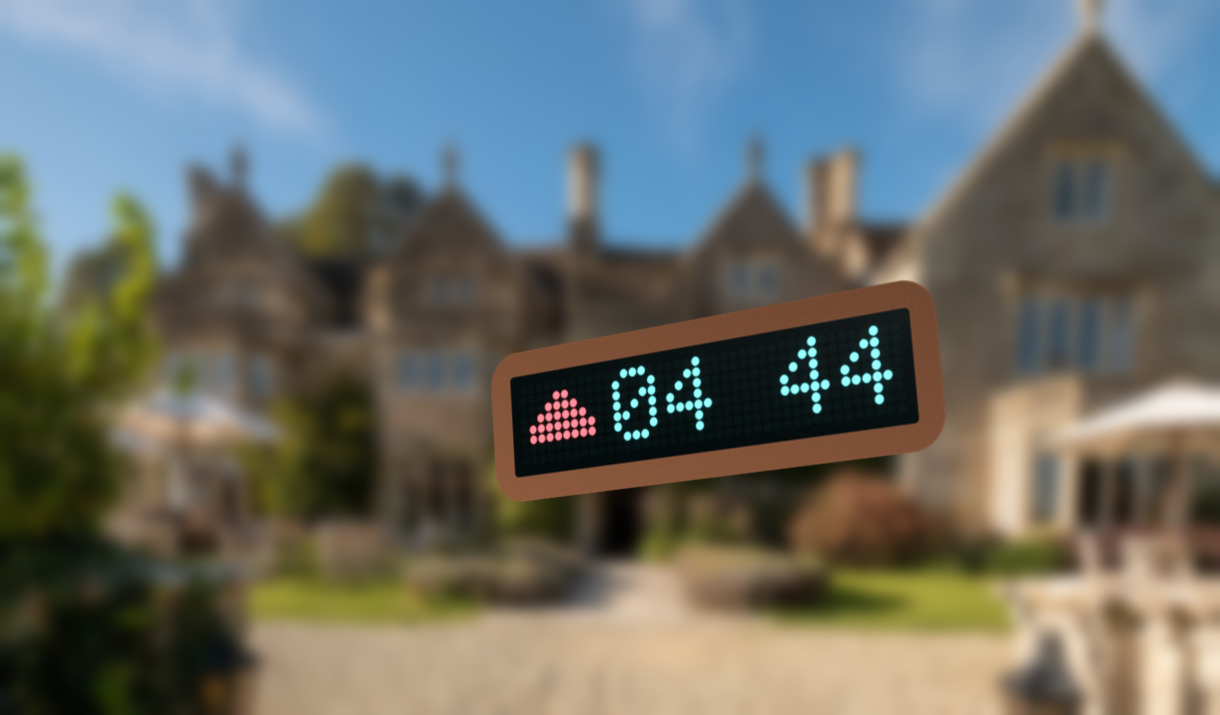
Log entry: {"hour": 4, "minute": 44}
